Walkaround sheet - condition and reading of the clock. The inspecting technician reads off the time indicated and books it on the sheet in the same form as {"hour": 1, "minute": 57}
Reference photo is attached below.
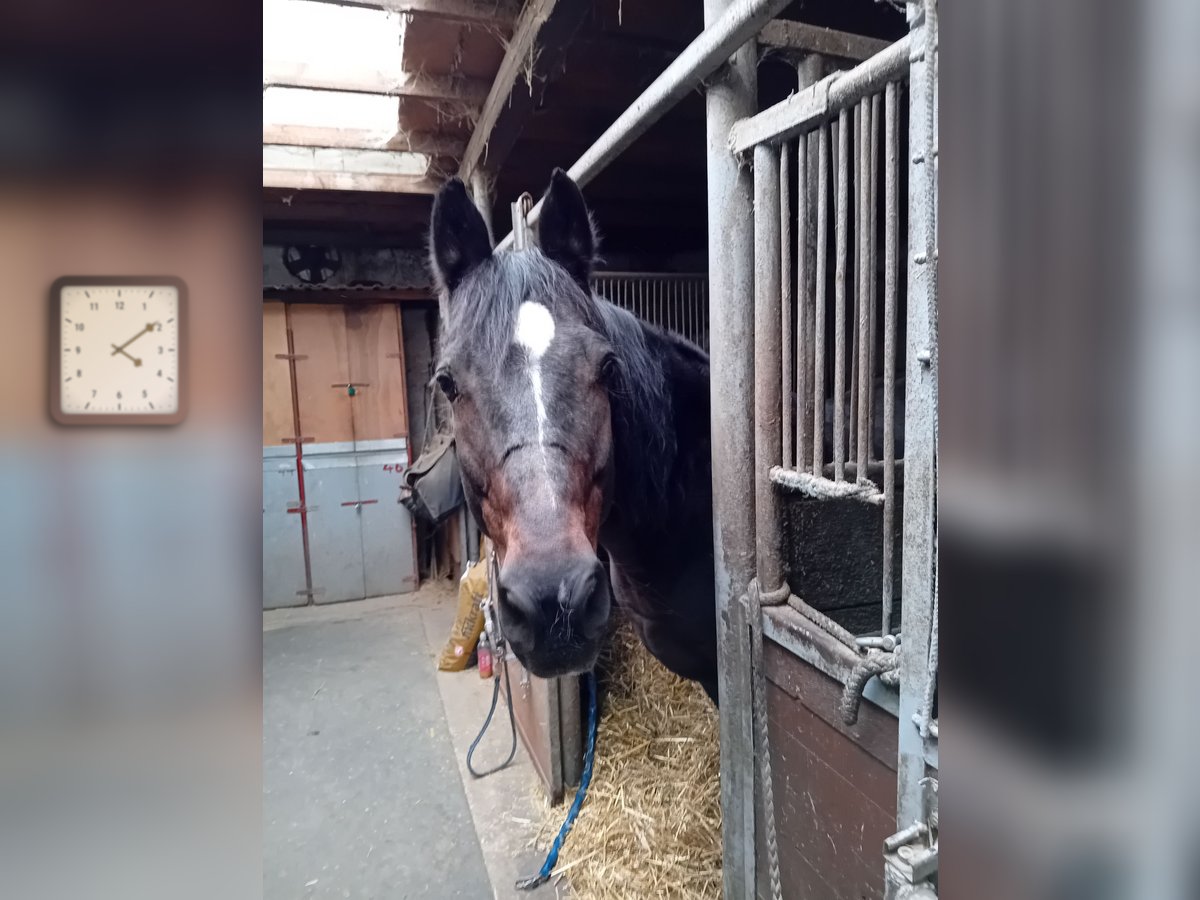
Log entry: {"hour": 4, "minute": 9}
